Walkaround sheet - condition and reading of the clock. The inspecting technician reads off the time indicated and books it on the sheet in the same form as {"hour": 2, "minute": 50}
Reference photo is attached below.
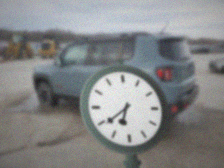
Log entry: {"hour": 6, "minute": 39}
